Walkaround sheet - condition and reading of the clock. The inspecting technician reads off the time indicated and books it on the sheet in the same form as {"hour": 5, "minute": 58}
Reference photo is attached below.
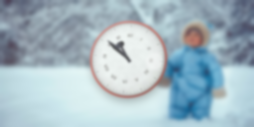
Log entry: {"hour": 10, "minute": 51}
